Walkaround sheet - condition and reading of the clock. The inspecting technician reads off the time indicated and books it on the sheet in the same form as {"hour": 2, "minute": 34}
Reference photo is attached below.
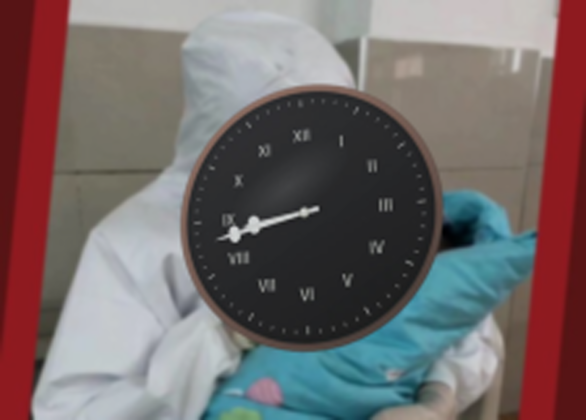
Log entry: {"hour": 8, "minute": 43}
